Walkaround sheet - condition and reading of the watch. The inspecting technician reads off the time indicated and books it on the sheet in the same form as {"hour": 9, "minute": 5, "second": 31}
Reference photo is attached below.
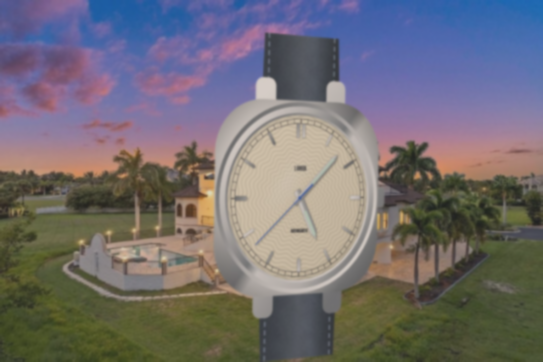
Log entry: {"hour": 5, "minute": 7, "second": 38}
